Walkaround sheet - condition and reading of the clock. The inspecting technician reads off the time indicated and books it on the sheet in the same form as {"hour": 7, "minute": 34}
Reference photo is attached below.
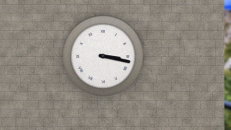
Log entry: {"hour": 3, "minute": 17}
